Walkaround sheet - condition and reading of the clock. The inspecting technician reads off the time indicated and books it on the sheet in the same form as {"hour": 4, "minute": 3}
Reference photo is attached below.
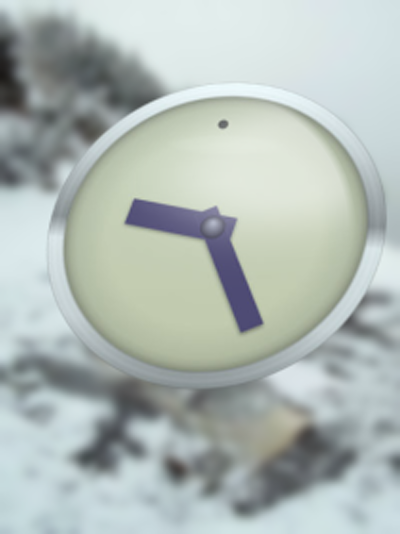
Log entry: {"hour": 9, "minute": 26}
